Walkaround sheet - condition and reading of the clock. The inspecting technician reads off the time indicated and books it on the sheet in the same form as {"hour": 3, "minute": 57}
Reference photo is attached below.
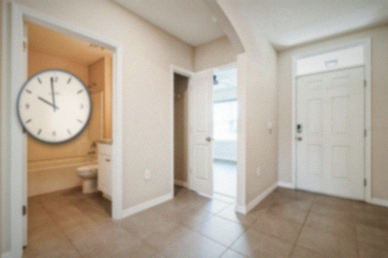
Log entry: {"hour": 9, "minute": 59}
